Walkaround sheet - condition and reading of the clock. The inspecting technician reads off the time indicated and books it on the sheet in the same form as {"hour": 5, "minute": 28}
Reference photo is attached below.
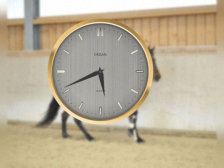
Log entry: {"hour": 5, "minute": 41}
